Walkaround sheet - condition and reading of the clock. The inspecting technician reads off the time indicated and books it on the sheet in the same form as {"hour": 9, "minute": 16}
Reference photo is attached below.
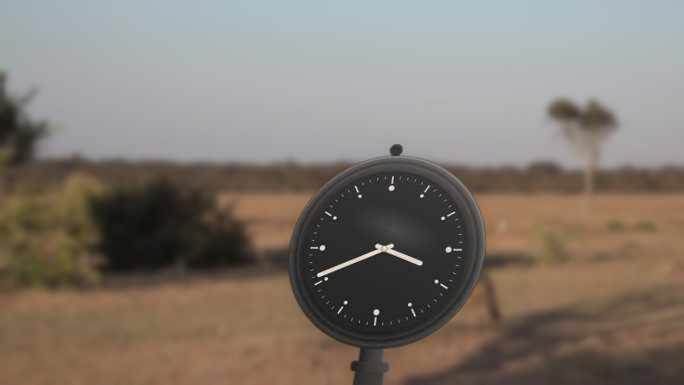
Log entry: {"hour": 3, "minute": 41}
